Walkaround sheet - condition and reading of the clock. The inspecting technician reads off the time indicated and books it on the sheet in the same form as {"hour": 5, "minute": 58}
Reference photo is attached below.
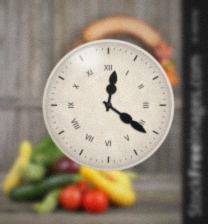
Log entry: {"hour": 12, "minute": 21}
